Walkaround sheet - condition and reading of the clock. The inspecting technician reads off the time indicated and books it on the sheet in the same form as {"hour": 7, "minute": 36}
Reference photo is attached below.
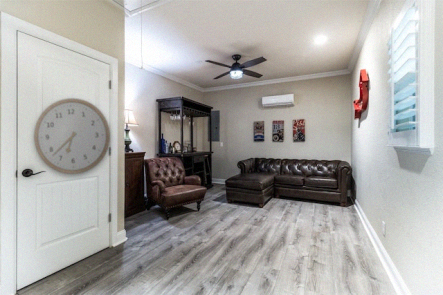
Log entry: {"hour": 6, "minute": 38}
